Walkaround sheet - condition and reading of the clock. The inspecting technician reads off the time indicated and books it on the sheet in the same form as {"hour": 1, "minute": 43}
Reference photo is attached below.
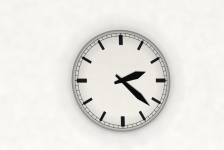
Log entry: {"hour": 2, "minute": 22}
